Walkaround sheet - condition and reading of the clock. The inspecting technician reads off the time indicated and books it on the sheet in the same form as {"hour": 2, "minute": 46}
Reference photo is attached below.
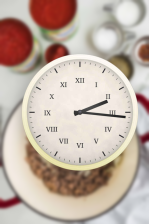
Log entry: {"hour": 2, "minute": 16}
